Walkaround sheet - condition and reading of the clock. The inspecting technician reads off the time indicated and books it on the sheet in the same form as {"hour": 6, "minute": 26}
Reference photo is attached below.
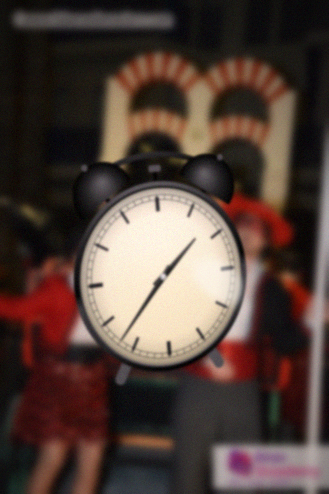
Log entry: {"hour": 1, "minute": 37}
